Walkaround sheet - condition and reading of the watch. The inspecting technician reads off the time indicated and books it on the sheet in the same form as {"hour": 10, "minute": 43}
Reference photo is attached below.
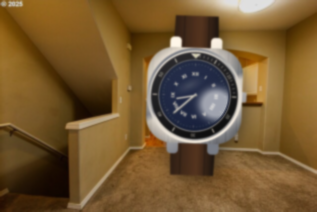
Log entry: {"hour": 8, "minute": 38}
